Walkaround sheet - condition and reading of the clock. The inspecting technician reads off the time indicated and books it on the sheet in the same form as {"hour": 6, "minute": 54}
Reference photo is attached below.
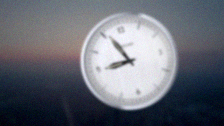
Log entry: {"hour": 8, "minute": 56}
